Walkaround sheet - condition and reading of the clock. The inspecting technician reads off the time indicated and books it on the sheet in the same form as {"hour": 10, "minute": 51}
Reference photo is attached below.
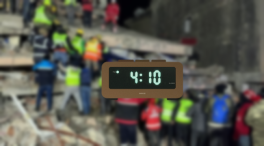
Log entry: {"hour": 4, "minute": 10}
